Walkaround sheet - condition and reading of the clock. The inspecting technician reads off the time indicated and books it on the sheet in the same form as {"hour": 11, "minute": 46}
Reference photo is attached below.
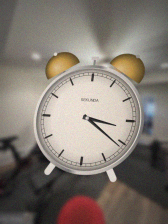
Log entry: {"hour": 3, "minute": 21}
